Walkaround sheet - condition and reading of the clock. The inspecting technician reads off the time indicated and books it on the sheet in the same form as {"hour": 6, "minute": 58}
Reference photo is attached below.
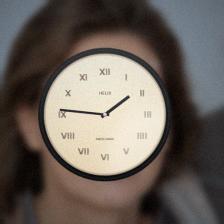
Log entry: {"hour": 1, "minute": 46}
